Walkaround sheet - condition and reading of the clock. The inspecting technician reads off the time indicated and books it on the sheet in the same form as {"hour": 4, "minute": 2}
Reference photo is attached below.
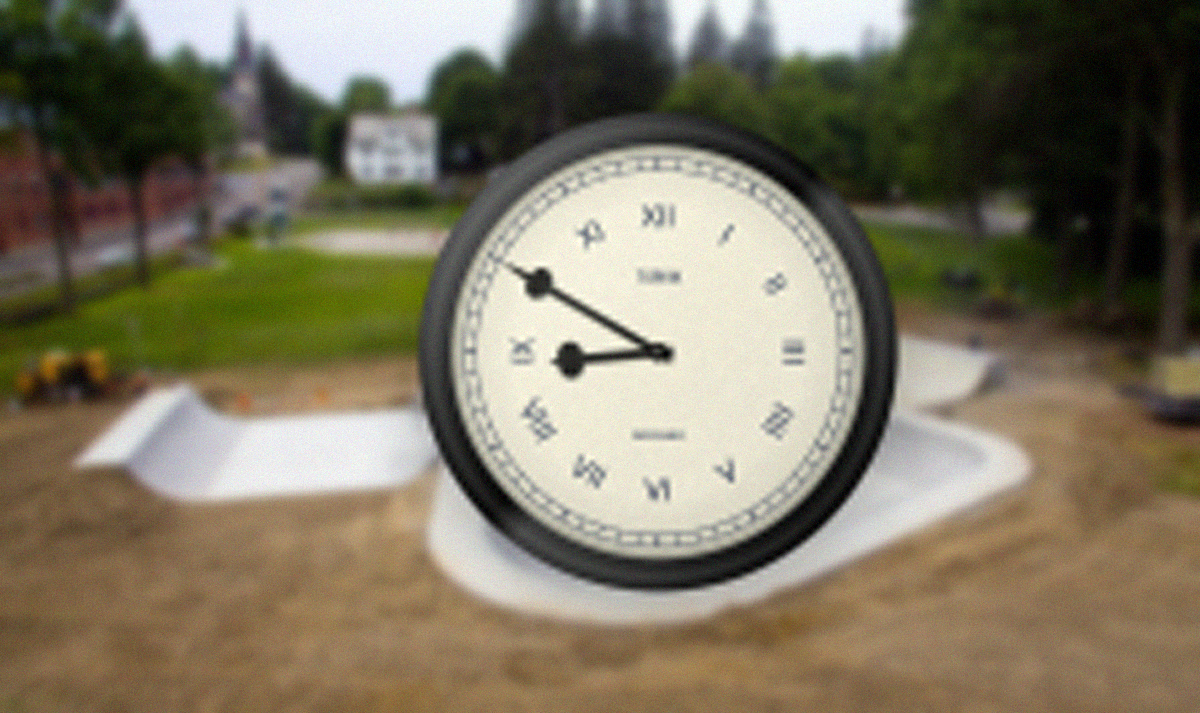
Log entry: {"hour": 8, "minute": 50}
